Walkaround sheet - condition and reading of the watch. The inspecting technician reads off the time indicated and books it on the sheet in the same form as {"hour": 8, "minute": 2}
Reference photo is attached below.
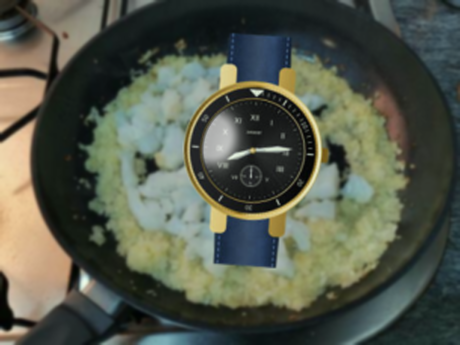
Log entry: {"hour": 8, "minute": 14}
